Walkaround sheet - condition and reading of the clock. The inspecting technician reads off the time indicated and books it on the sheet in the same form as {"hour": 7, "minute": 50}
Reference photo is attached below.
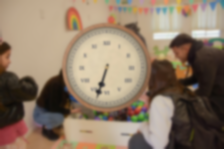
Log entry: {"hour": 6, "minute": 33}
